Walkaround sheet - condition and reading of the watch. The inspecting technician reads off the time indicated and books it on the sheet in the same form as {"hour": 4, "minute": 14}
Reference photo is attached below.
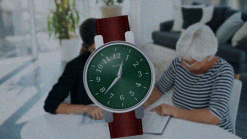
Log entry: {"hour": 12, "minute": 38}
